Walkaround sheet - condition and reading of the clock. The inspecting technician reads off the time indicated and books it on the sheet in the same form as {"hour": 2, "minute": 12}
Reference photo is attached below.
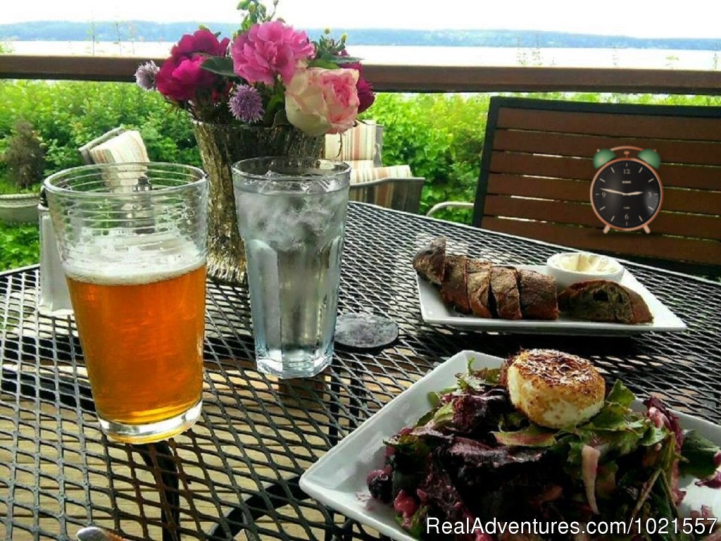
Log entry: {"hour": 2, "minute": 47}
